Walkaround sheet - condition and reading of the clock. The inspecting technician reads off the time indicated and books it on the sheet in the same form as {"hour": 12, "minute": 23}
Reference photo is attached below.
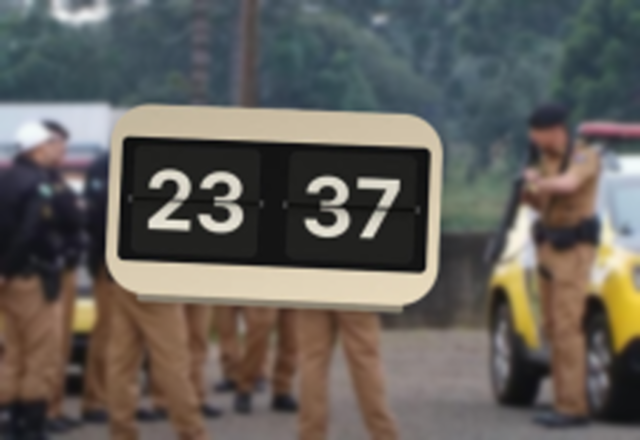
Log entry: {"hour": 23, "minute": 37}
